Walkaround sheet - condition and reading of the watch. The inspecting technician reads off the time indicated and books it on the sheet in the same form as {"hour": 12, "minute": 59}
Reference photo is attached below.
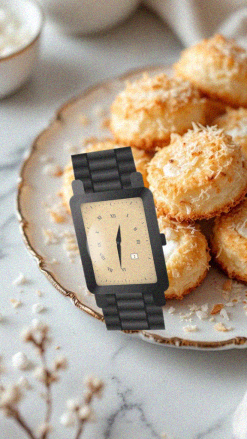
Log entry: {"hour": 12, "minute": 31}
